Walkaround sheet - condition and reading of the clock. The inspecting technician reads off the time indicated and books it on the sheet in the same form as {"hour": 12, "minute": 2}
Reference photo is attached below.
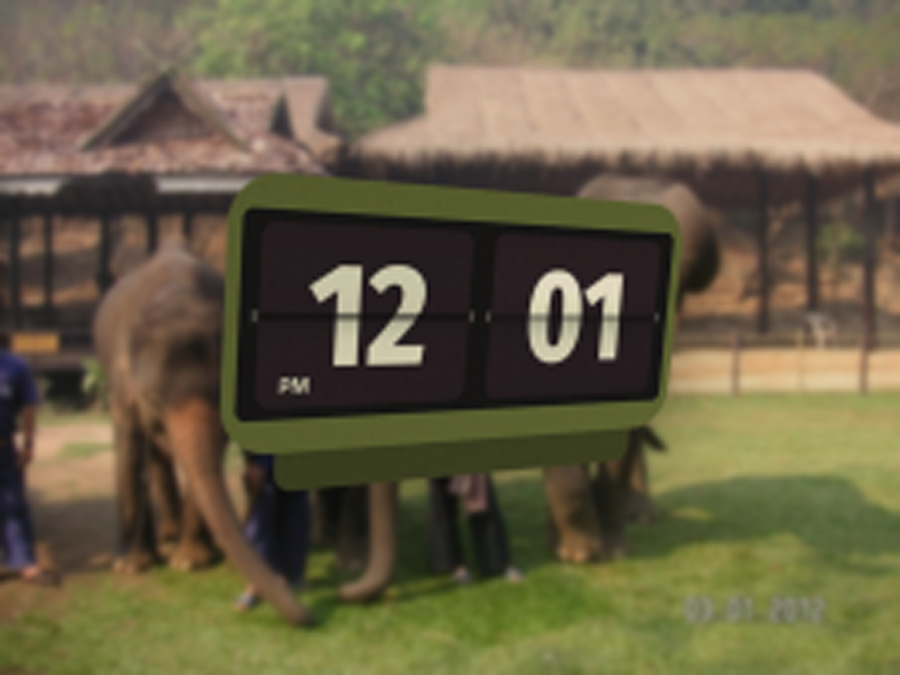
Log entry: {"hour": 12, "minute": 1}
